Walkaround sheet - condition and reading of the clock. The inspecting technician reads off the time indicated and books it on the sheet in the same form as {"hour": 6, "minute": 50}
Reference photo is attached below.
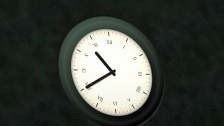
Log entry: {"hour": 10, "minute": 40}
